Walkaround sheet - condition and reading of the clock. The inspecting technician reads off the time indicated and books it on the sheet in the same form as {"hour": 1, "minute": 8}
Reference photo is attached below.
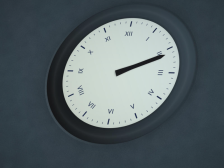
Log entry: {"hour": 2, "minute": 11}
